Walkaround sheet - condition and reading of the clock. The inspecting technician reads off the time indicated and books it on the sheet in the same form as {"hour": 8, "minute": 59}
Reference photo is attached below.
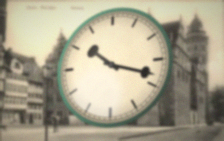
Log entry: {"hour": 10, "minute": 18}
